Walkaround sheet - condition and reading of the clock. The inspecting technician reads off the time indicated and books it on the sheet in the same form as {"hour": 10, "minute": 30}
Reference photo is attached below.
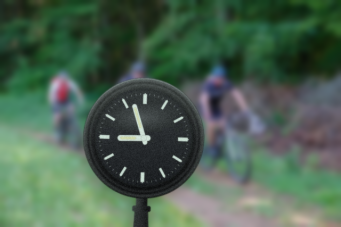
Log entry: {"hour": 8, "minute": 57}
